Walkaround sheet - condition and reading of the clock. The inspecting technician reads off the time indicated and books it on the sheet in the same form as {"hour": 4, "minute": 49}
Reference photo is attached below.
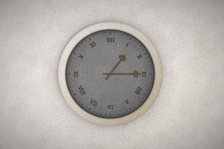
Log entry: {"hour": 1, "minute": 15}
